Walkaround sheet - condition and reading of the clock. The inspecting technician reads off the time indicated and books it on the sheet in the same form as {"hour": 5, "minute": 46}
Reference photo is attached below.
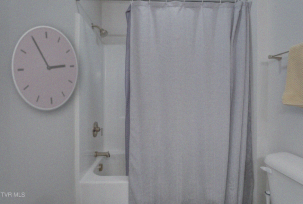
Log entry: {"hour": 2, "minute": 55}
